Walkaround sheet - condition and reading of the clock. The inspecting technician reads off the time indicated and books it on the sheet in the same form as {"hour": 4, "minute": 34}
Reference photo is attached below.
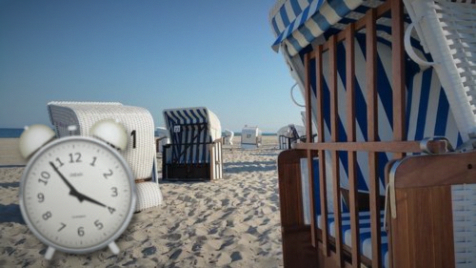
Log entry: {"hour": 3, "minute": 54}
